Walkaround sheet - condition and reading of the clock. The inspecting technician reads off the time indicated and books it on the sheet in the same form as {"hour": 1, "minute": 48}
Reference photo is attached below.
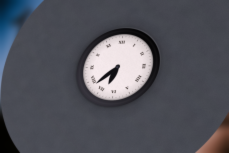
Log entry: {"hour": 6, "minute": 38}
